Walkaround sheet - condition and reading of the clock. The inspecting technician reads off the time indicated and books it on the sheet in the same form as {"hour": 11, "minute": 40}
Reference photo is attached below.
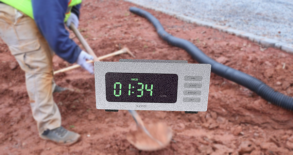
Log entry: {"hour": 1, "minute": 34}
